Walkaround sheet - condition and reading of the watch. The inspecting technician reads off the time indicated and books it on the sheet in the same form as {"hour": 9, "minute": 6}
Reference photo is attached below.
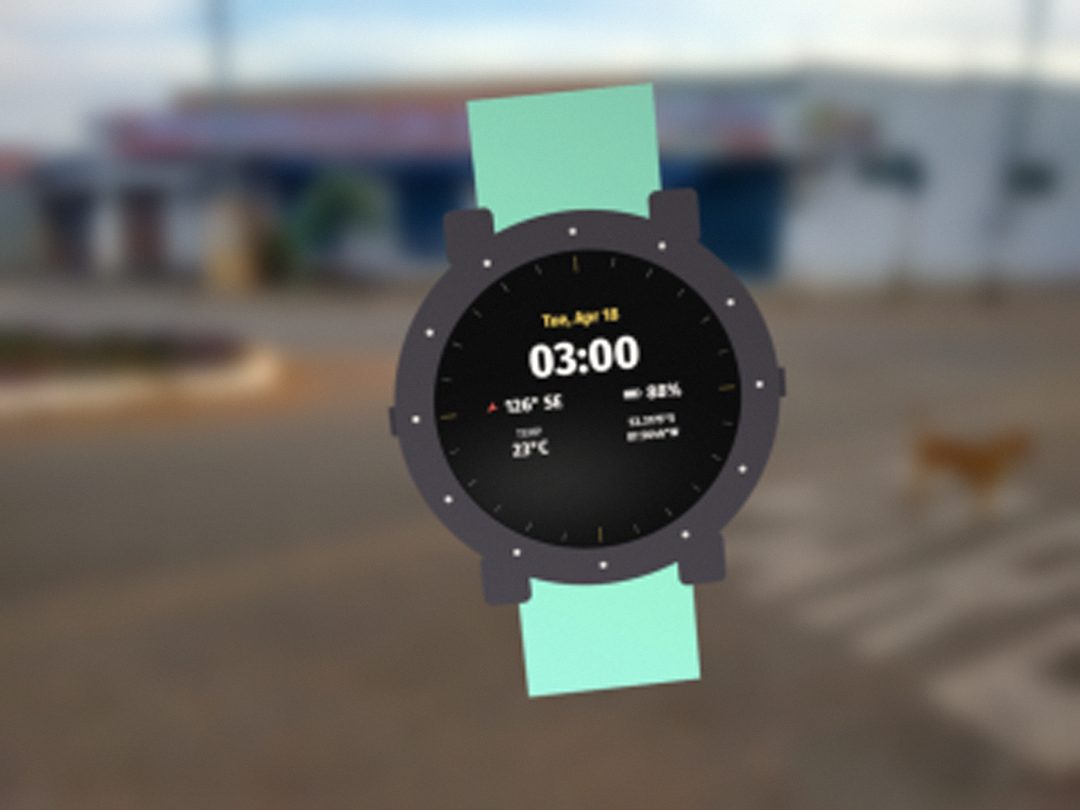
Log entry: {"hour": 3, "minute": 0}
